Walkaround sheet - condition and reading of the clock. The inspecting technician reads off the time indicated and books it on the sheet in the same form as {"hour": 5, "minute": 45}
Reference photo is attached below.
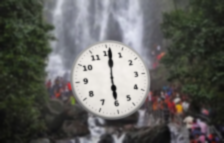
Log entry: {"hour": 6, "minute": 1}
